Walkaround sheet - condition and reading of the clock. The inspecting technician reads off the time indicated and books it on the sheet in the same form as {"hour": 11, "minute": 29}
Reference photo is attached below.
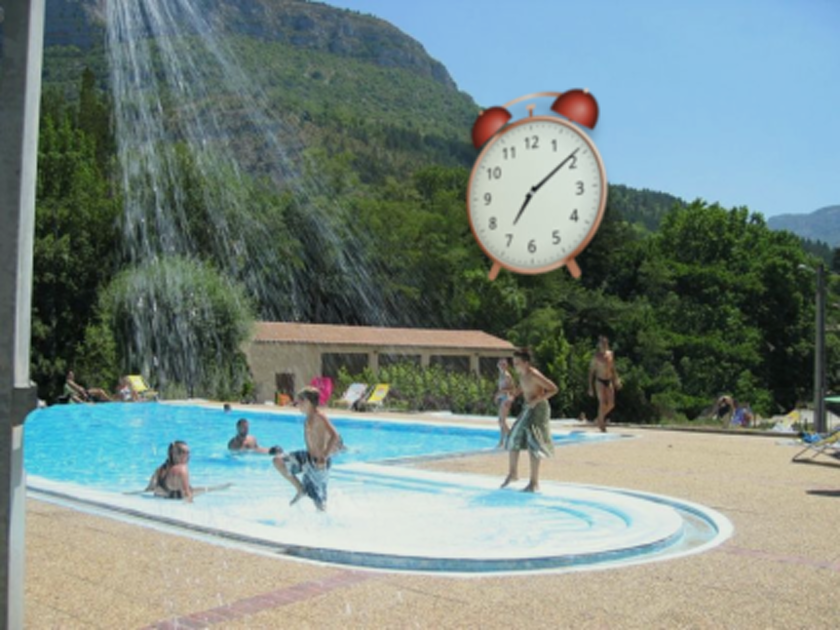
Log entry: {"hour": 7, "minute": 9}
